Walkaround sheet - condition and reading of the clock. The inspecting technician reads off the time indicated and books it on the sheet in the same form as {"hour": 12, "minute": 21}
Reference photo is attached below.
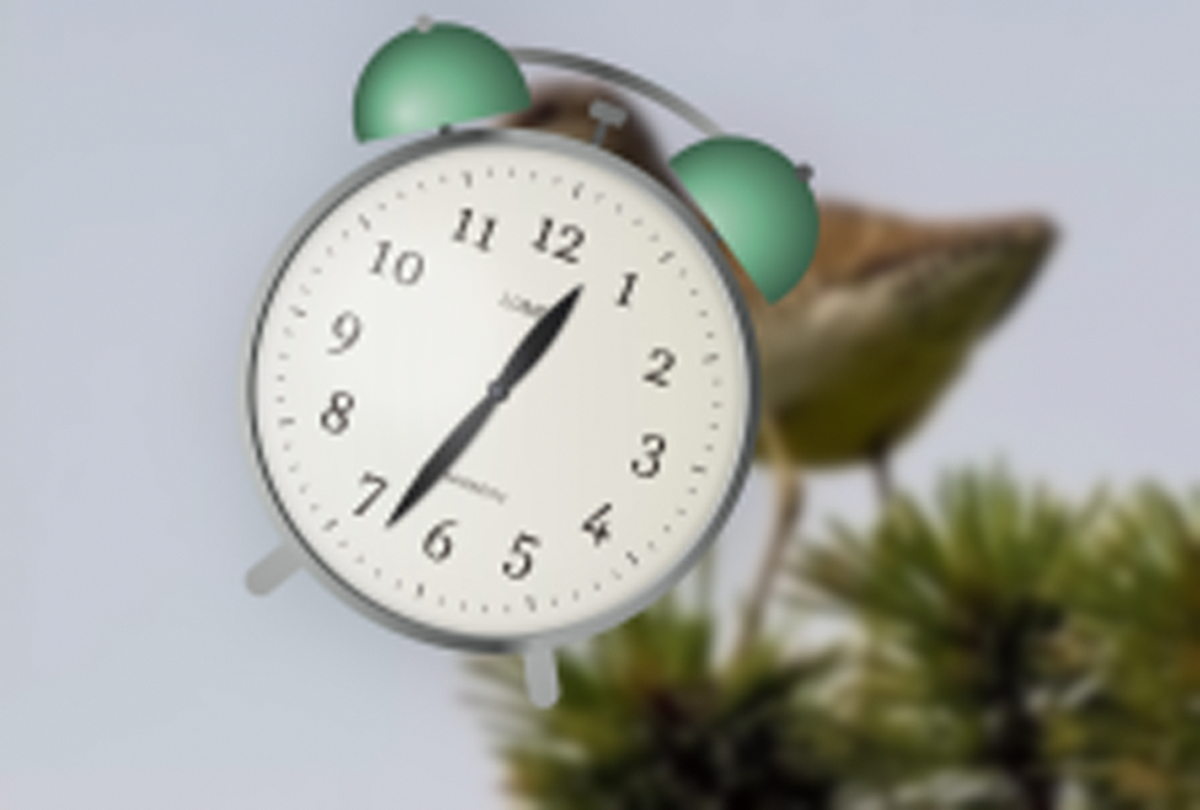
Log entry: {"hour": 12, "minute": 33}
